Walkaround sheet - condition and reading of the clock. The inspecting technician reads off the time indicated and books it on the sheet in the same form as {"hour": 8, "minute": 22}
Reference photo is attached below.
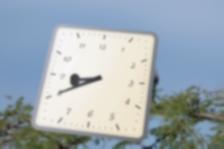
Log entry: {"hour": 8, "minute": 40}
